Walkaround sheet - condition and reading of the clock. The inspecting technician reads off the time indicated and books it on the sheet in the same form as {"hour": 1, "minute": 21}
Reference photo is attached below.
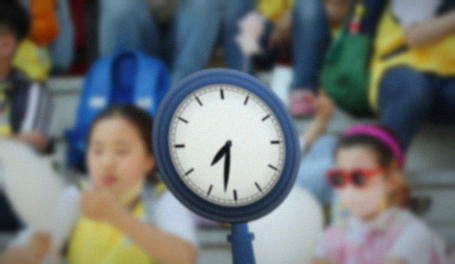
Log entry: {"hour": 7, "minute": 32}
